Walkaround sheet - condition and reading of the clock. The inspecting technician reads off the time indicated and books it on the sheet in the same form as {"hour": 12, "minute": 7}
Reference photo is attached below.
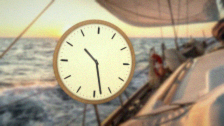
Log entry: {"hour": 10, "minute": 28}
